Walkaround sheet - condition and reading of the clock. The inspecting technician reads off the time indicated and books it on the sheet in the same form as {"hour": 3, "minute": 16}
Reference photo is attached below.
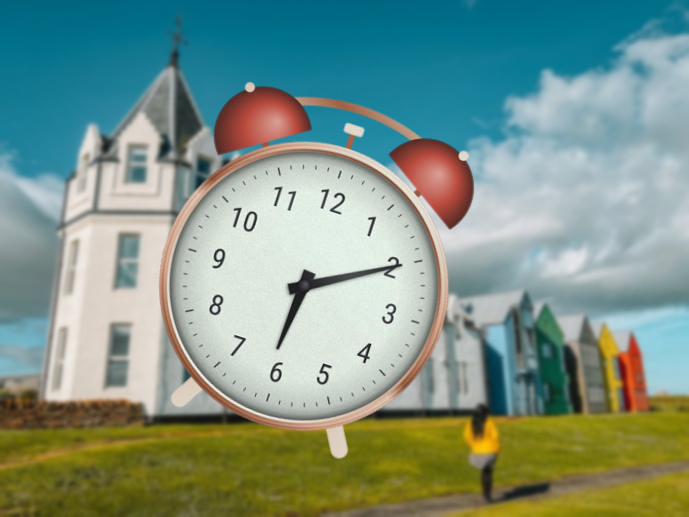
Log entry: {"hour": 6, "minute": 10}
